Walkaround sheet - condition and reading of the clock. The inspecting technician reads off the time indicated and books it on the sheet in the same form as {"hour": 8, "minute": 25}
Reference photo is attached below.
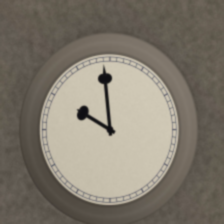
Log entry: {"hour": 9, "minute": 59}
